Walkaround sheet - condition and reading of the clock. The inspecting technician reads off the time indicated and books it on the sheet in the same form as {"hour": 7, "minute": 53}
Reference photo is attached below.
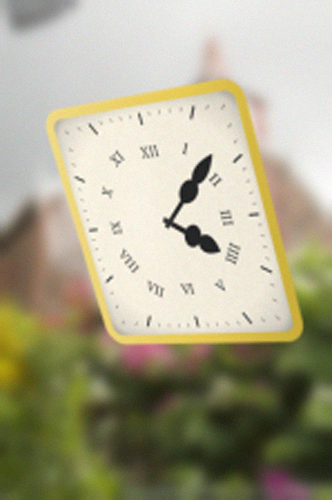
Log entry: {"hour": 4, "minute": 8}
